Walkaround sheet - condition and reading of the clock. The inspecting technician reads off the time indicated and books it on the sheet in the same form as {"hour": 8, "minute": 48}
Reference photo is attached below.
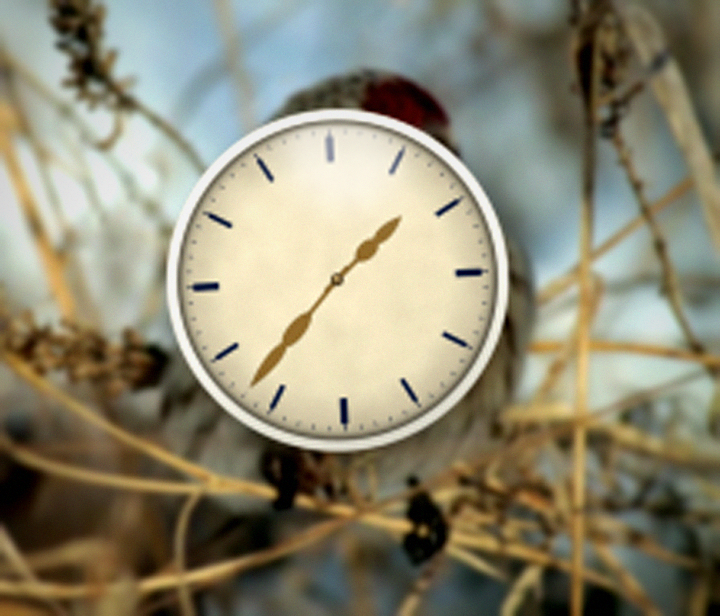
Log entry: {"hour": 1, "minute": 37}
